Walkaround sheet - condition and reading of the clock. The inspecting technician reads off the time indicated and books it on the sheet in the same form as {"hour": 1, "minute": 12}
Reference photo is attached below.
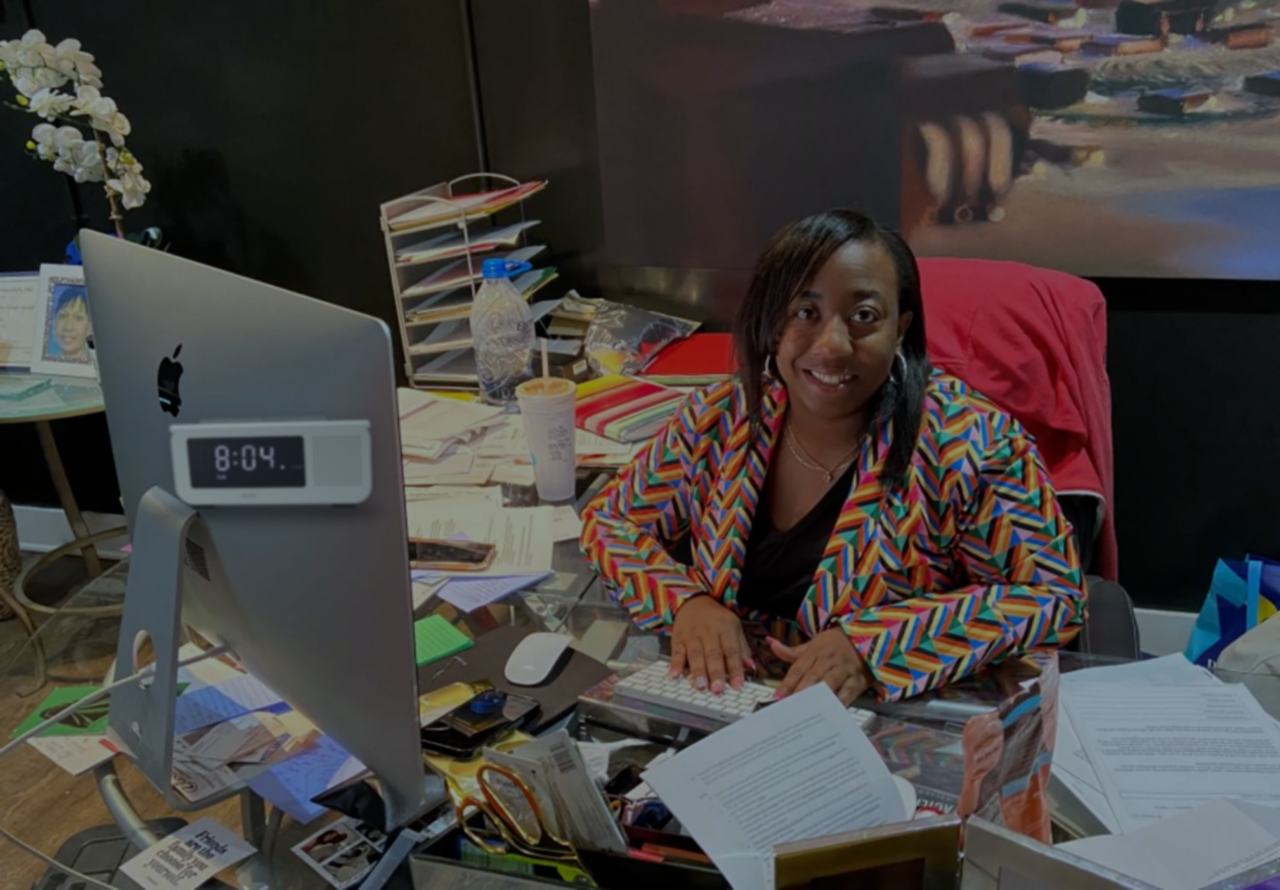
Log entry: {"hour": 8, "minute": 4}
